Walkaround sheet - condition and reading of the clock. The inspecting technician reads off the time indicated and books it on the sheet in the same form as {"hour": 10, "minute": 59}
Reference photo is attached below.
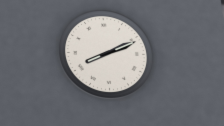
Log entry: {"hour": 8, "minute": 11}
